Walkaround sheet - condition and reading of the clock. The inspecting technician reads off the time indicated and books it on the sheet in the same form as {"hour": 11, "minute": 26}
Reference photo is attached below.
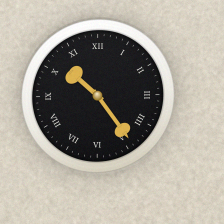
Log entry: {"hour": 10, "minute": 24}
